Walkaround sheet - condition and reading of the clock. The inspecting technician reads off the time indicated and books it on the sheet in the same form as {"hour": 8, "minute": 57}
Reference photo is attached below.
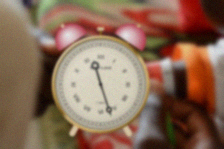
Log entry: {"hour": 11, "minute": 27}
